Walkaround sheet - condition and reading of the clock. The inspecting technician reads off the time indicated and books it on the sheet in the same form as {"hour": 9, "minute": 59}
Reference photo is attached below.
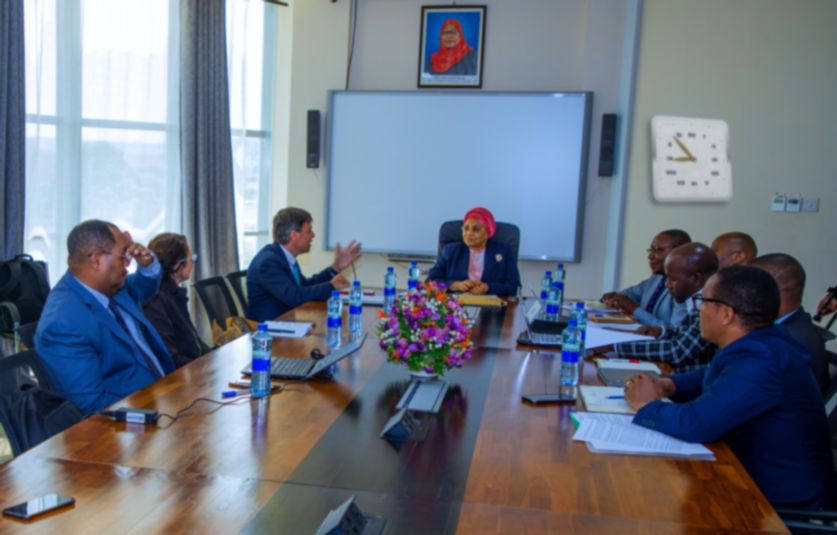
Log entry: {"hour": 8, "minute": 53}
